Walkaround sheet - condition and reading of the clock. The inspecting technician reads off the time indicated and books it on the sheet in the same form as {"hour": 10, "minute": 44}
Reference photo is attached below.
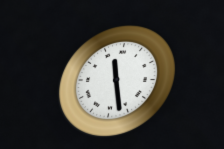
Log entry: {"hour": 11, "minute": 27}
